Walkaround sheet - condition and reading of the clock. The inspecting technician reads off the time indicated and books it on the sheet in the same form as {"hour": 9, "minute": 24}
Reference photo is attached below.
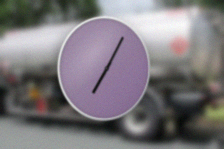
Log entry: {"hour": 7, "minute": 5}
